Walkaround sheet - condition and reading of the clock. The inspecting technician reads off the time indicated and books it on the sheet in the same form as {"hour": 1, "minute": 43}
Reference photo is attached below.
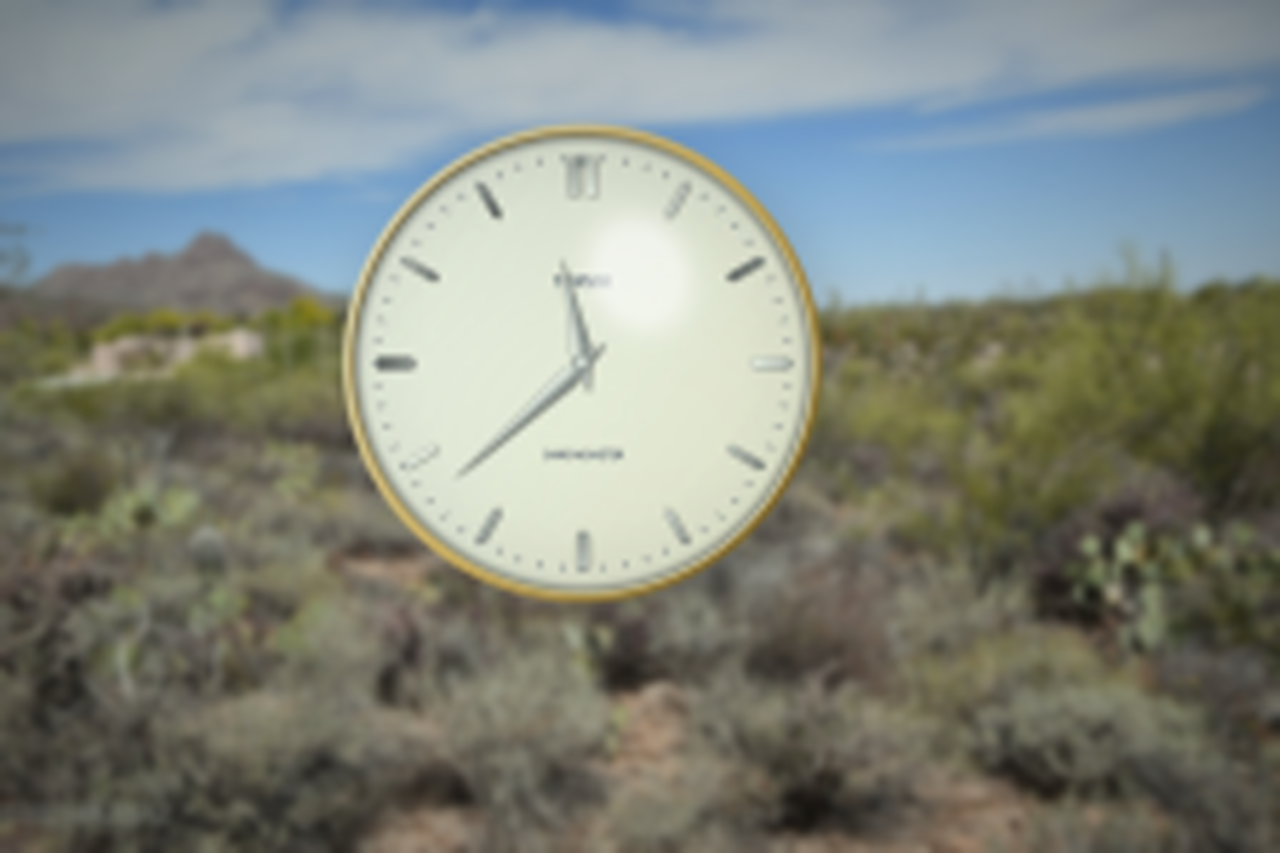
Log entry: {"hour": 11, "minute": 38}
